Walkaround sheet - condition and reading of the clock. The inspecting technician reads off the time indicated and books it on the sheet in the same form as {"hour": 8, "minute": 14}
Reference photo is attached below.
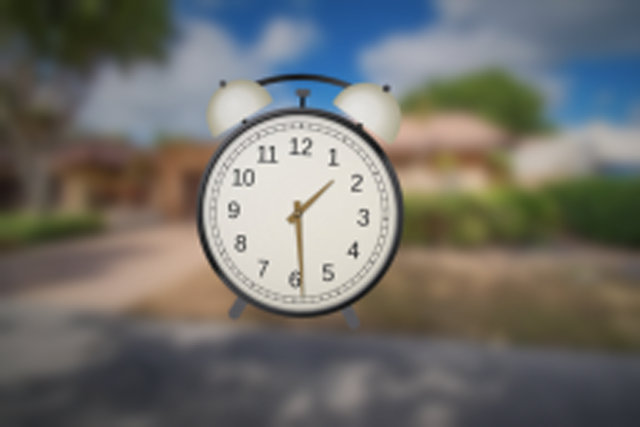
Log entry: {"hour": 1, "minute": 29}
